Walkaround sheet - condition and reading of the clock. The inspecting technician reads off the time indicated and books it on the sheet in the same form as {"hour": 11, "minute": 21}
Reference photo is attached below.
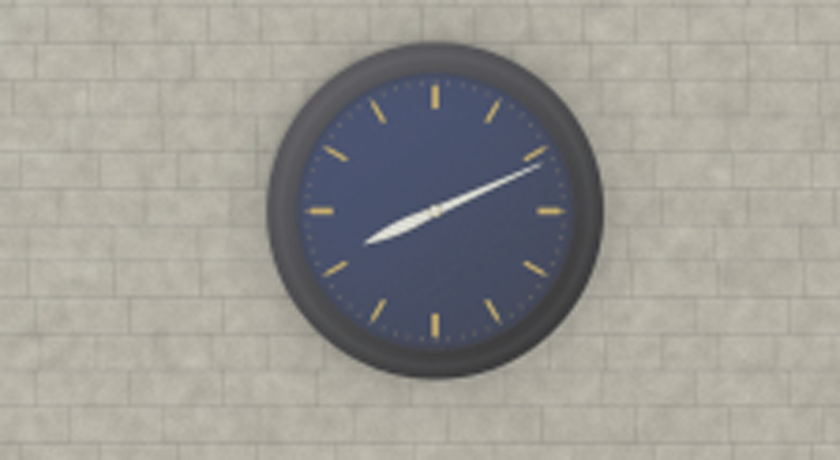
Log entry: {"hour": 8, "minute": 11}
